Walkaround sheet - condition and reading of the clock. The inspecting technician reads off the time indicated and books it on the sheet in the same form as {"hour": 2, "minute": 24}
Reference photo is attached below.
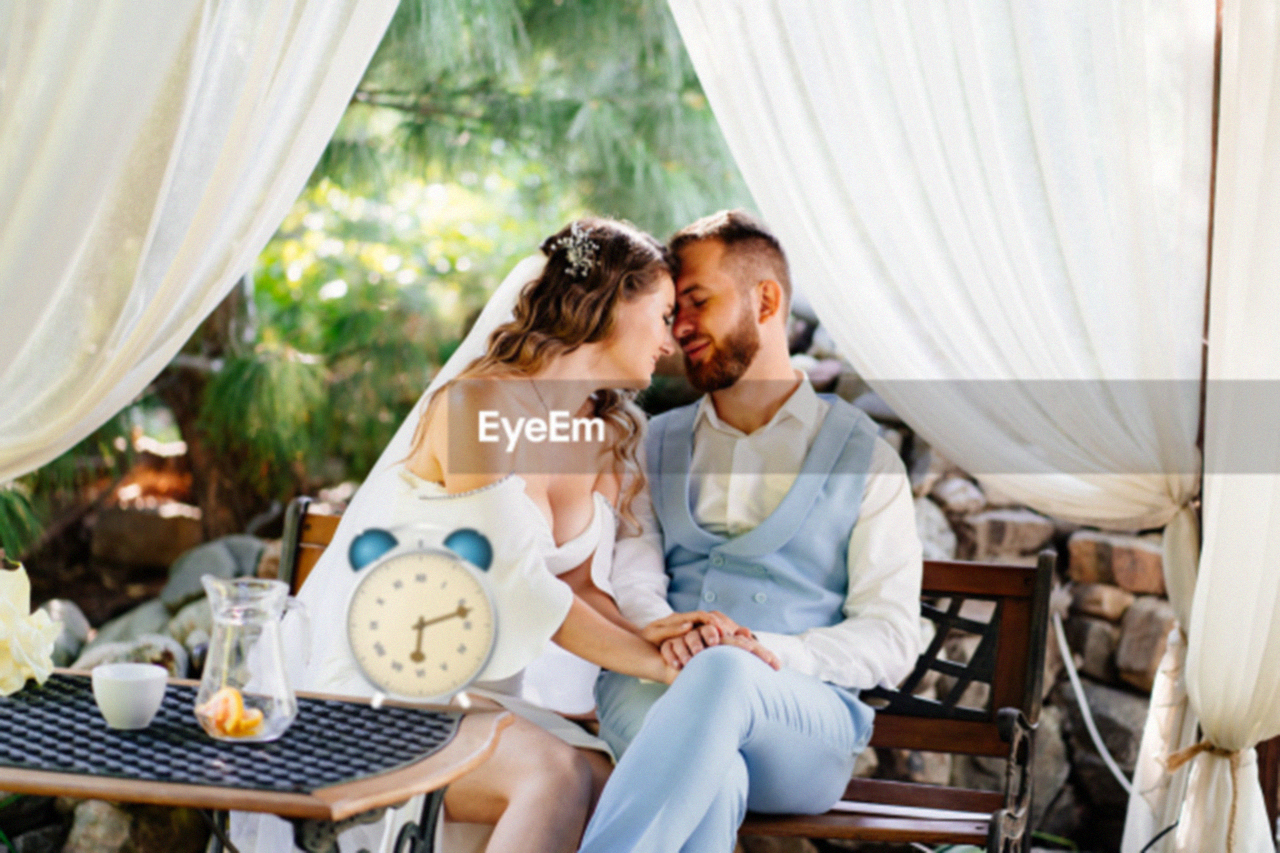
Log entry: {"hour": 6, "minute": 12}
